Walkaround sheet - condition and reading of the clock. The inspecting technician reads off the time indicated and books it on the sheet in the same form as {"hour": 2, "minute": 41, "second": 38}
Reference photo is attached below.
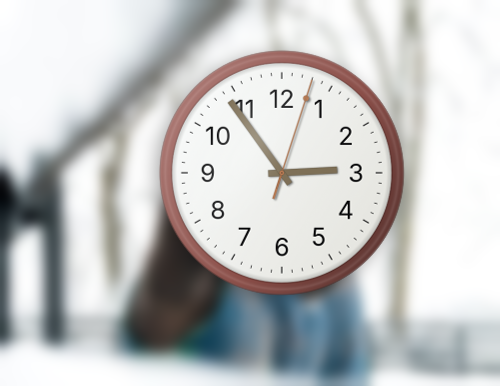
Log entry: {"hour": 2, "minute": 54, "second": 3}
